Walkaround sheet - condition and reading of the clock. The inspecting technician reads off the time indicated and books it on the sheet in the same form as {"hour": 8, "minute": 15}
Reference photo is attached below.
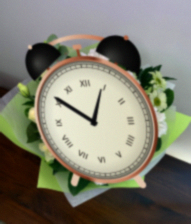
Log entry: {"hour": 12, "minute": 51}
